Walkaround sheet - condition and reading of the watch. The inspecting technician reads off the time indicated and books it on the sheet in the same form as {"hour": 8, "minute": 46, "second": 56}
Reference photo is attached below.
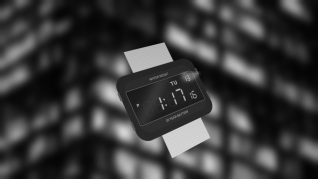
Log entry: {"hour": 1, "minute": 17, "second": 16}
